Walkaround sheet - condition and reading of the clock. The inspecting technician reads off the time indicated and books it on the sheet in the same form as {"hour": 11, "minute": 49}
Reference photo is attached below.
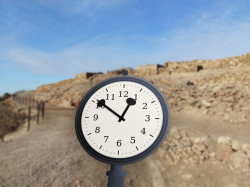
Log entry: {"hour": 12, "minute": 51}
